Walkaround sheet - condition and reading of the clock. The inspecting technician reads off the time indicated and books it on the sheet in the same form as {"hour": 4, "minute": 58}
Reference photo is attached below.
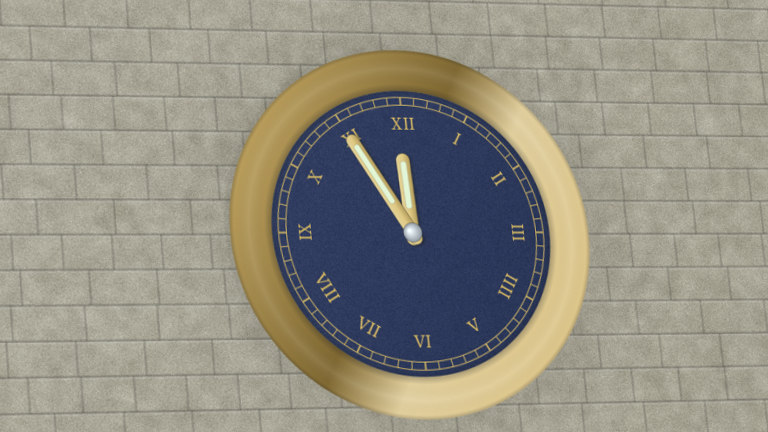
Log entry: {"hour": 11, "minute": 55}
